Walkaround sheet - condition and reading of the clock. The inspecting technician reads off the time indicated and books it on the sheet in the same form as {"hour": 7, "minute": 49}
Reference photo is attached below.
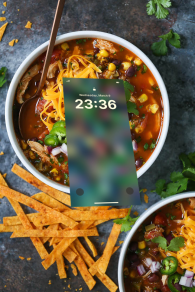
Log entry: {"hour": 23, "minute": 36}
